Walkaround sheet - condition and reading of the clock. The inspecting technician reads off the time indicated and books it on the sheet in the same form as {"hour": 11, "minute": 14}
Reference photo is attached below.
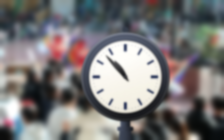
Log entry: {"hour": 10, "minute": 53}
